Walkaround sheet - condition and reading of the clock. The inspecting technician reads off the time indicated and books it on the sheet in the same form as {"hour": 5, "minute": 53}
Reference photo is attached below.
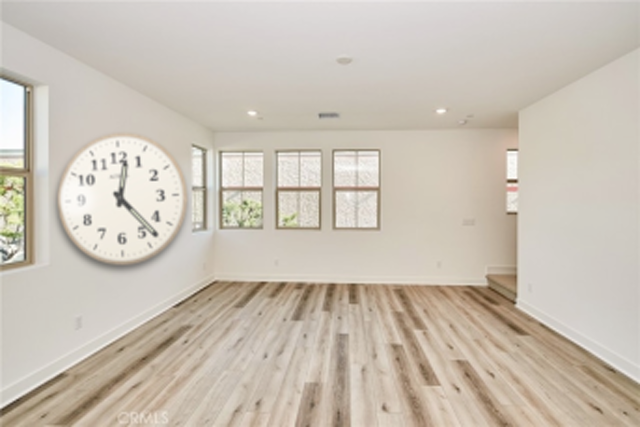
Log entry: {"hour": 12, "minute": 23}
